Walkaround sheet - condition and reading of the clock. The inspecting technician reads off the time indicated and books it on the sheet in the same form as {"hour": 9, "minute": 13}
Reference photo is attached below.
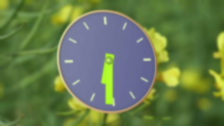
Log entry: {"hour": 6, "minute": 31}
